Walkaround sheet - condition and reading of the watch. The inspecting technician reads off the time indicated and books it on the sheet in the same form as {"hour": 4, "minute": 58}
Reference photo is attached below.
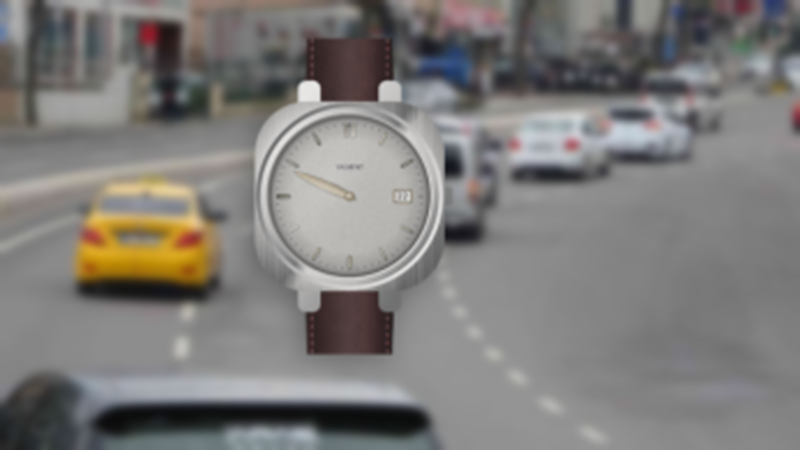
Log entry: {"hour": 9, "minute": 49}
